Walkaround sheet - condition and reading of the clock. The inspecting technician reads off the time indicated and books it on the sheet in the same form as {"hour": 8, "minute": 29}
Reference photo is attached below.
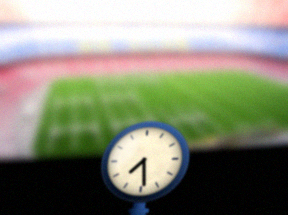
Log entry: {"hour": 7, "minute": 29}
